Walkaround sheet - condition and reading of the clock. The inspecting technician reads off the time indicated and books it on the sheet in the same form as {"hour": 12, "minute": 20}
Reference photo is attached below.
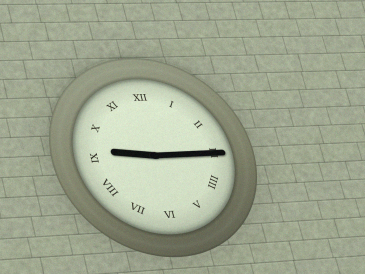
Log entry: {"hour": 9, "minute": 15}
